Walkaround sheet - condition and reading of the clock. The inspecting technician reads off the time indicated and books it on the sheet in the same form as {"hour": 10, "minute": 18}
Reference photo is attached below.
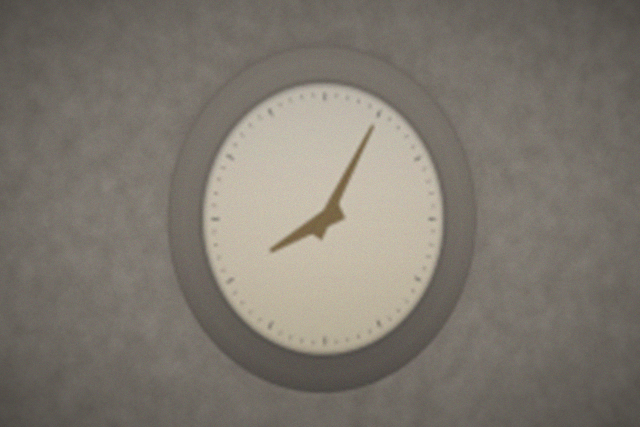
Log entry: {"hour": 8, "minute": 5}
